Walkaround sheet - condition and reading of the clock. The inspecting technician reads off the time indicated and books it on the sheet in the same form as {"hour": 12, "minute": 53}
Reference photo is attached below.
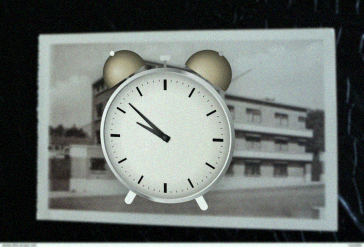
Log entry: {"hour": 9, "minute": 52}
